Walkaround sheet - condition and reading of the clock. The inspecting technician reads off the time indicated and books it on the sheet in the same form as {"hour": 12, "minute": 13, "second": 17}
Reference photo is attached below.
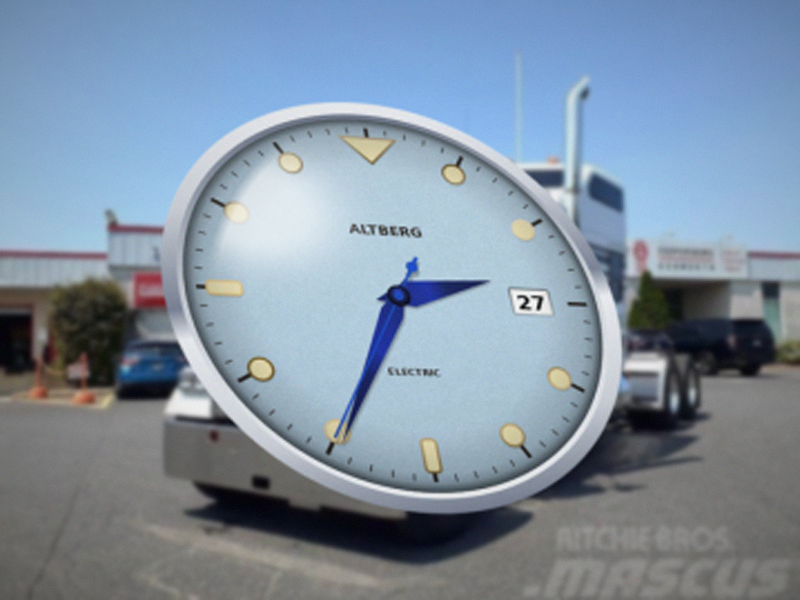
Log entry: {"hour": 2, "minute": 34, "second": 35}
